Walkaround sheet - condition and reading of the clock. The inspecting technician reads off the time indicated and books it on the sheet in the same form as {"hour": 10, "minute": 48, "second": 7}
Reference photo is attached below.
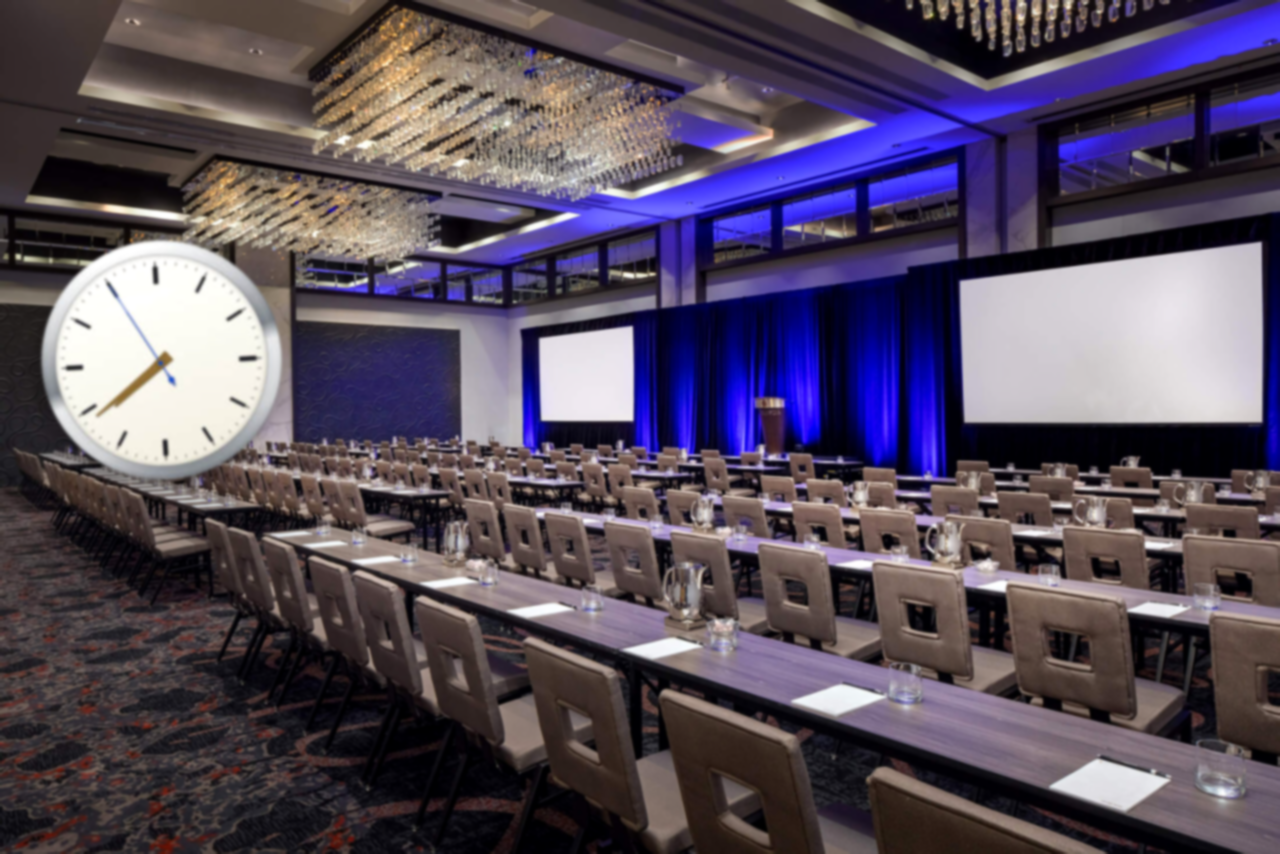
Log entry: {"hour": 7, "minute": 38, "second": 55}
